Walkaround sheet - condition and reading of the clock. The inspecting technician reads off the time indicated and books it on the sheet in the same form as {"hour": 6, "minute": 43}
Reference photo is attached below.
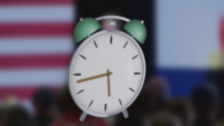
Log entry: {"hour": 5, "minute": 43}
